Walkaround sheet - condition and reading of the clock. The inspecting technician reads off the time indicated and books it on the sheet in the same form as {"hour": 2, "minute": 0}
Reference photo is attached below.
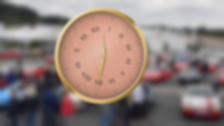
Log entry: {"hour": 12, "minute": 35}
